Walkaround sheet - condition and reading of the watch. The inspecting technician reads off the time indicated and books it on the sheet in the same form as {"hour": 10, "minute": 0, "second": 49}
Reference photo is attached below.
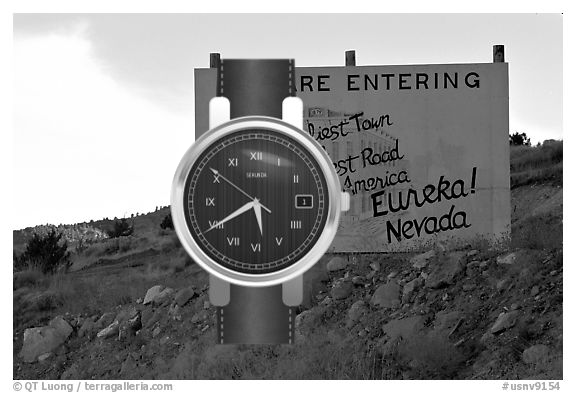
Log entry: {"hour": 5, "minute": 39, "second": 51}
